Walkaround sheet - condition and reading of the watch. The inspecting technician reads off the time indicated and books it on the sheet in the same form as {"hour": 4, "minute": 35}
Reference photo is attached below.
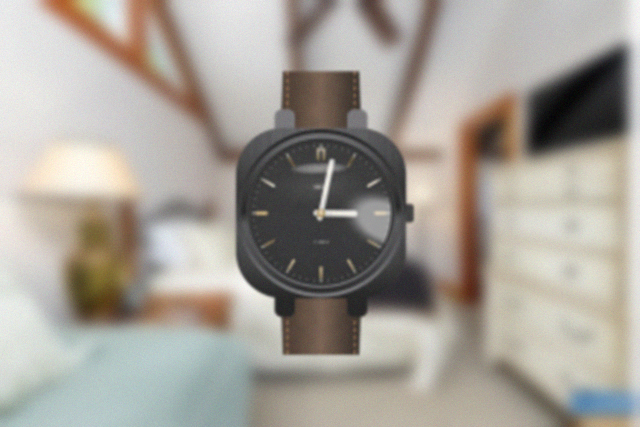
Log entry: {"hour": 3, "minute": 2}
